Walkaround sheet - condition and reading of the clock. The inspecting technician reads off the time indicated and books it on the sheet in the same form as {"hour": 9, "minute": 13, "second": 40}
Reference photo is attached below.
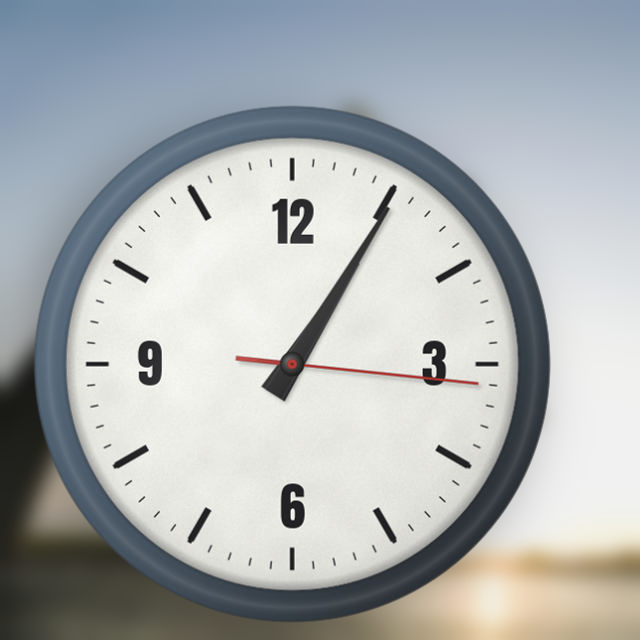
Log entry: {"hour": 1, "minute": 5, "second": 16}
